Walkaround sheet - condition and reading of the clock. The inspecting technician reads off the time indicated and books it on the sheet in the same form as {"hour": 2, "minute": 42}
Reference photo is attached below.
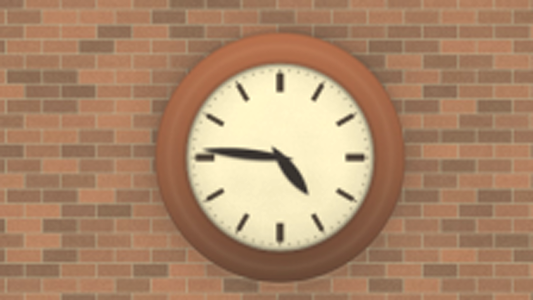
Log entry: {"hour": 4, "minute": 46}
